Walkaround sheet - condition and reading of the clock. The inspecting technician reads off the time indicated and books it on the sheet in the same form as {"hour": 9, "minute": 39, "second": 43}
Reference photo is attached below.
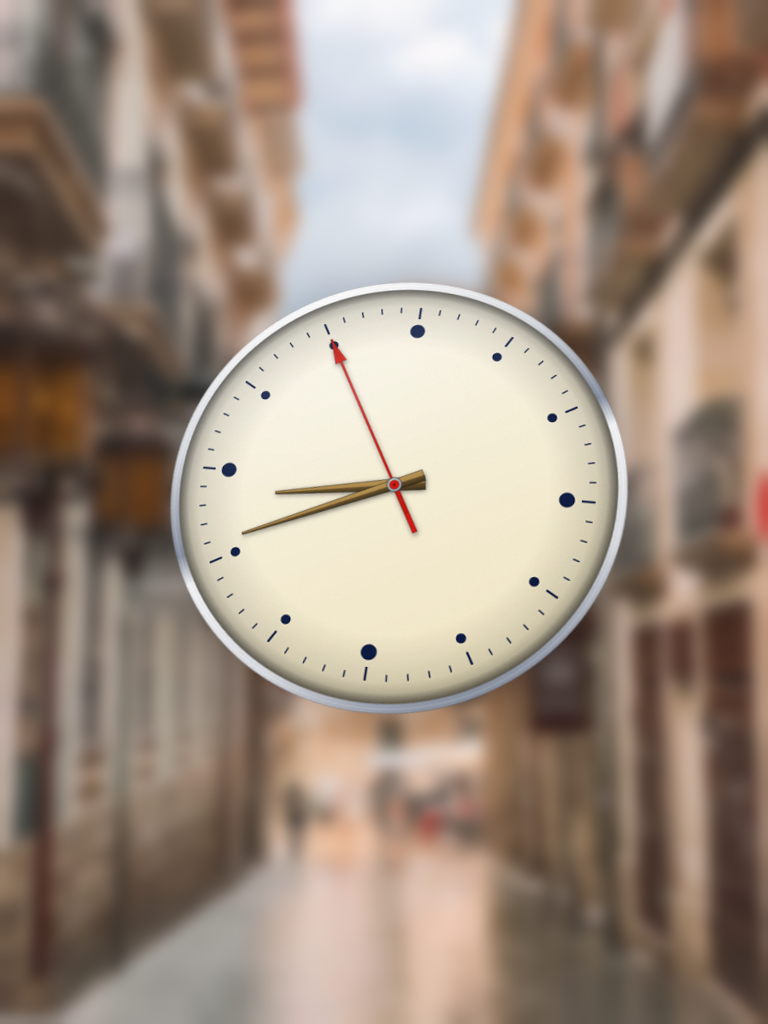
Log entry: {"hour": 8, "minute": 40, "second": 55}
